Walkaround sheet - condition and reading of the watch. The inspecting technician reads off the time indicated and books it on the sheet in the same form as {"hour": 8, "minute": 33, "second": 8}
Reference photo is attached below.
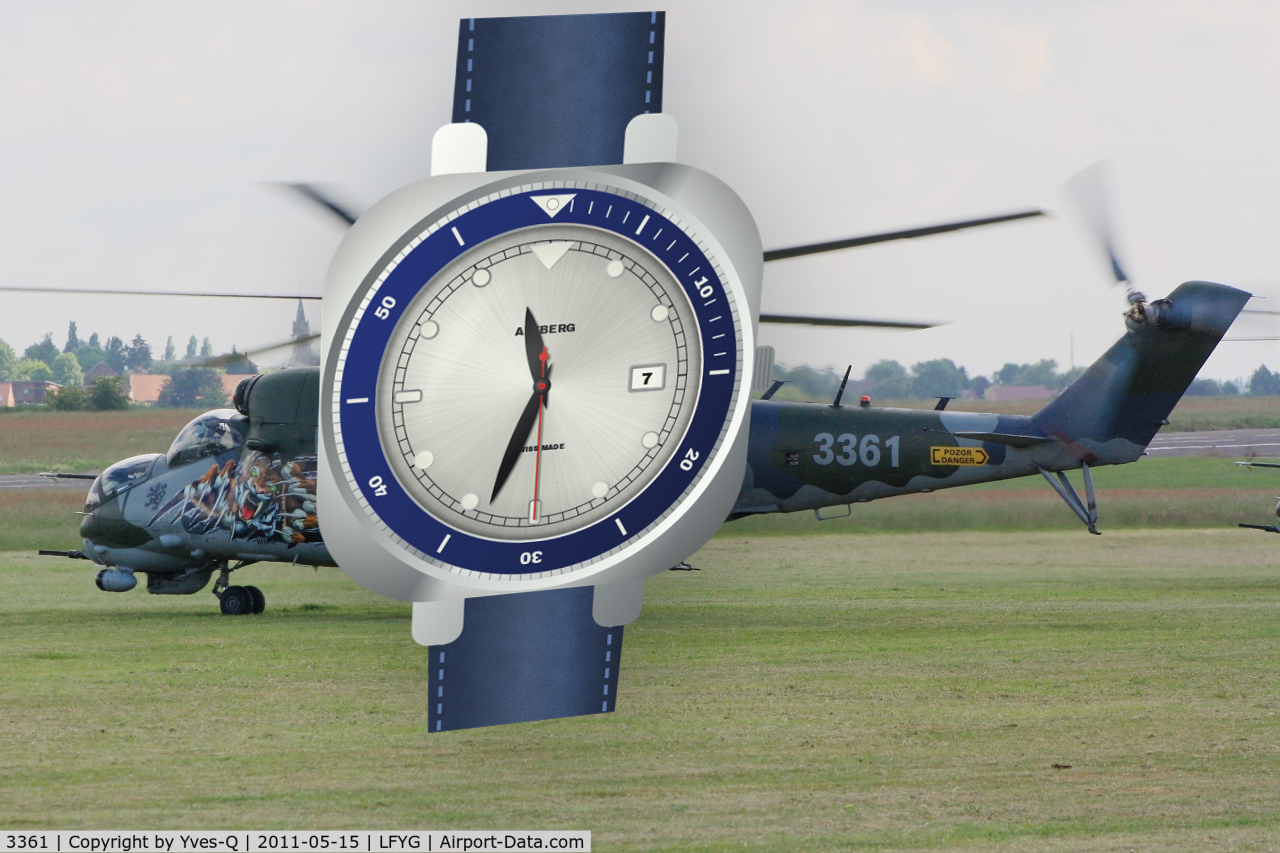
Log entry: {"hour": 11, "minute": 33, "second": 30}
